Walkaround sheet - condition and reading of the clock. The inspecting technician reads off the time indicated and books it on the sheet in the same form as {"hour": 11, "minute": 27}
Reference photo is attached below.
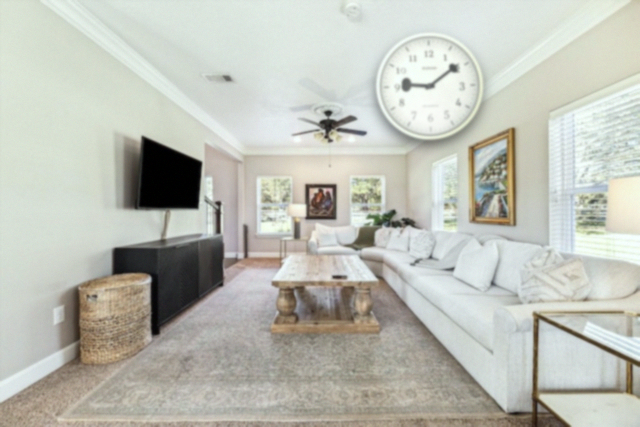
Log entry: {"hour": 9, "minute": 9}
